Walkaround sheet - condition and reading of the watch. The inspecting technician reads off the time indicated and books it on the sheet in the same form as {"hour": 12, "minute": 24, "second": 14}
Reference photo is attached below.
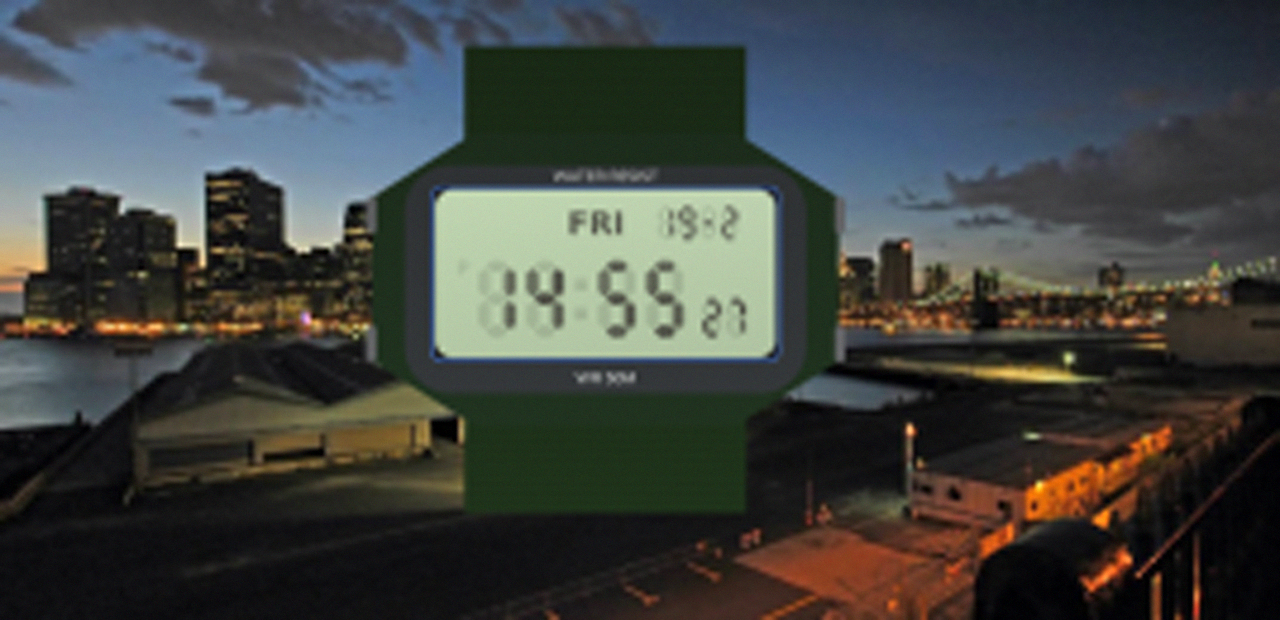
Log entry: {"hour": 14, "minute": 55, "second": 27}
